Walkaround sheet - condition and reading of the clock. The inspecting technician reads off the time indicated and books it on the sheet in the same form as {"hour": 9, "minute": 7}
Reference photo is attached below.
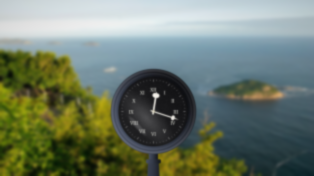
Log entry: {"hour": 12, "minute": 18}
